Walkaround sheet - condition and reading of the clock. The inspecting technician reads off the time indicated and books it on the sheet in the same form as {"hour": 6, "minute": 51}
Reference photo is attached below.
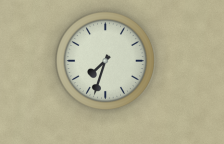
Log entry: {"hour": 7, "minute": 33}
